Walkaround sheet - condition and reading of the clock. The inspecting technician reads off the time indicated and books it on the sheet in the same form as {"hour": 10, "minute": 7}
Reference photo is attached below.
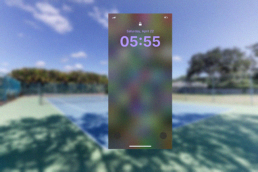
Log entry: {"hour": 5, "minute": 55}
